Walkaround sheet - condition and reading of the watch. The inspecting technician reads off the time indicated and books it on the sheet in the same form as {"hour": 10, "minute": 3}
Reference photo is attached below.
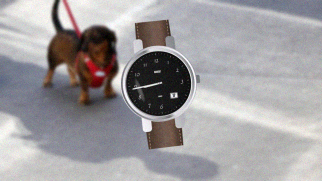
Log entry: {"hour": 8, "minute": 44}
